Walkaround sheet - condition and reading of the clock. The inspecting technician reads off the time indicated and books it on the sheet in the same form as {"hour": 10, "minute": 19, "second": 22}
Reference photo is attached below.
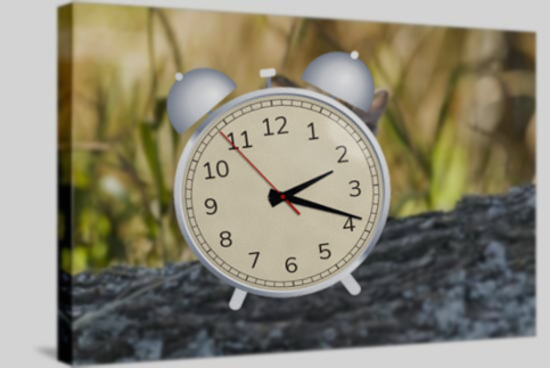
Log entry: {"hour": 2, "minute": 18, "second": 54}
